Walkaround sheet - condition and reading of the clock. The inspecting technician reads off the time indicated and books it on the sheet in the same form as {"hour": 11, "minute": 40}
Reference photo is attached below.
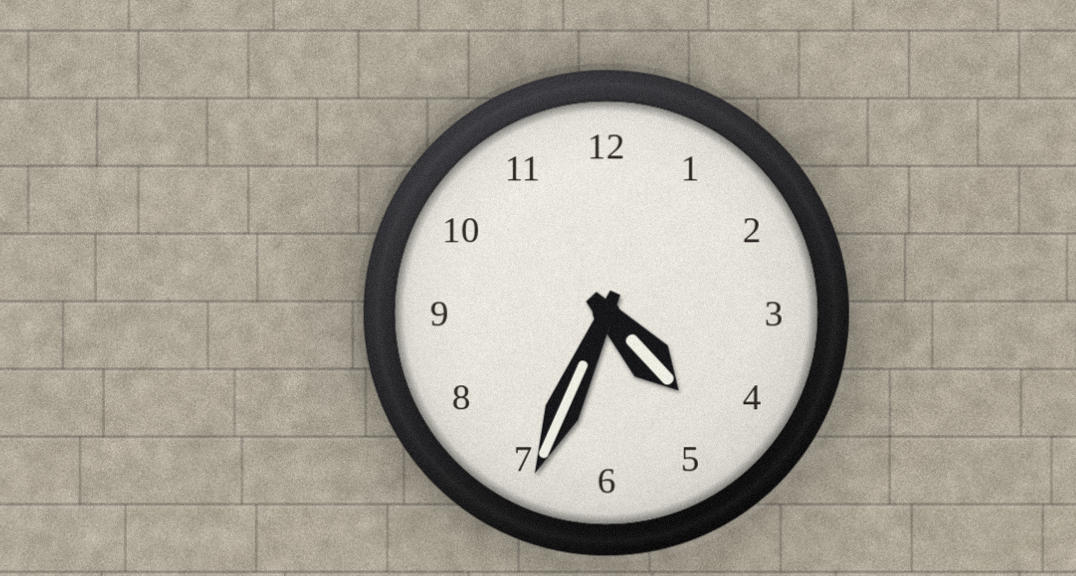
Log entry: {"hour": 4, "minute": 34}
